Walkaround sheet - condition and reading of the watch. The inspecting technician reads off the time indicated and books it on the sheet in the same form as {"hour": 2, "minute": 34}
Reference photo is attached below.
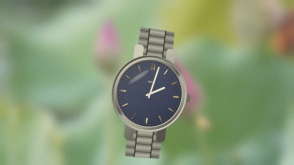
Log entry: {"hour": 2, "minute": 2}
